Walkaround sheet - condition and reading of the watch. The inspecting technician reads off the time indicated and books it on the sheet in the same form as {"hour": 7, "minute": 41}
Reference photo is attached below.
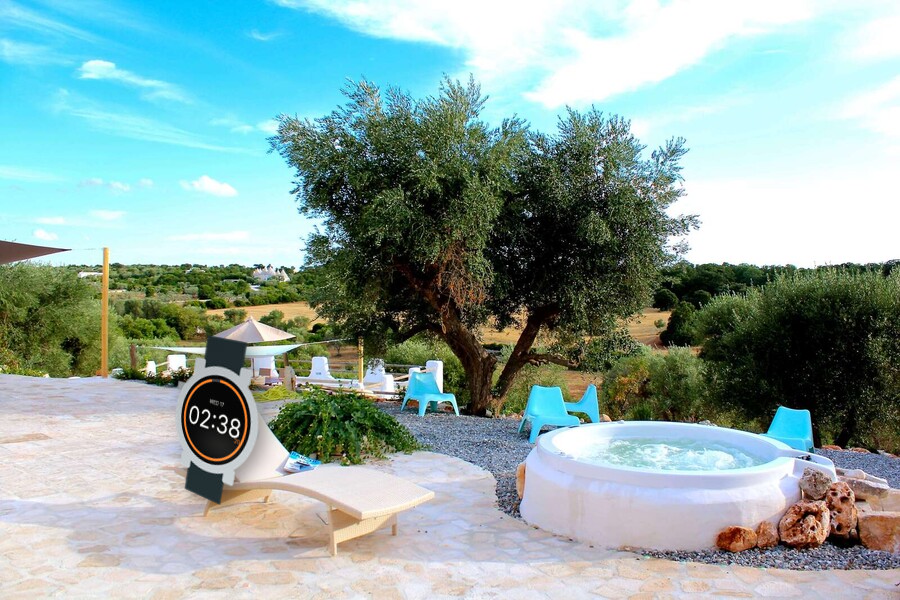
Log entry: {"hour": 2, "minute": 38}
